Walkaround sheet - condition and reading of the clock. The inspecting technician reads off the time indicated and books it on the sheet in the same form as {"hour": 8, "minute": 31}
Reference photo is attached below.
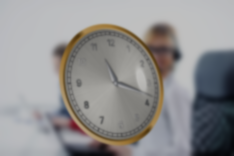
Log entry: {"hour": 11, "minute": 18}
